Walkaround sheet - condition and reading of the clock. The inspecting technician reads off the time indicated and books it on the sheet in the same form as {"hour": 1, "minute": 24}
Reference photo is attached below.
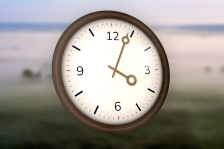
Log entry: {"hour": 4, "minute": 4}
